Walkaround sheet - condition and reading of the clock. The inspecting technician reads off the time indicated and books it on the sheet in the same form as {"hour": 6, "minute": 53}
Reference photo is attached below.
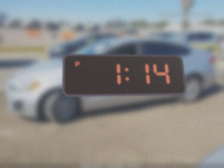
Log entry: {"hour": 1, "minute": 14}
